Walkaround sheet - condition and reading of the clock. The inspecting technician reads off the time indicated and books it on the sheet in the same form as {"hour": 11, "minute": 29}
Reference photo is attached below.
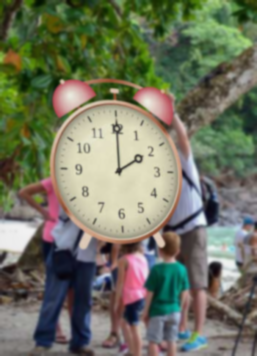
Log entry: {"hour": 2, "minute": 0}
